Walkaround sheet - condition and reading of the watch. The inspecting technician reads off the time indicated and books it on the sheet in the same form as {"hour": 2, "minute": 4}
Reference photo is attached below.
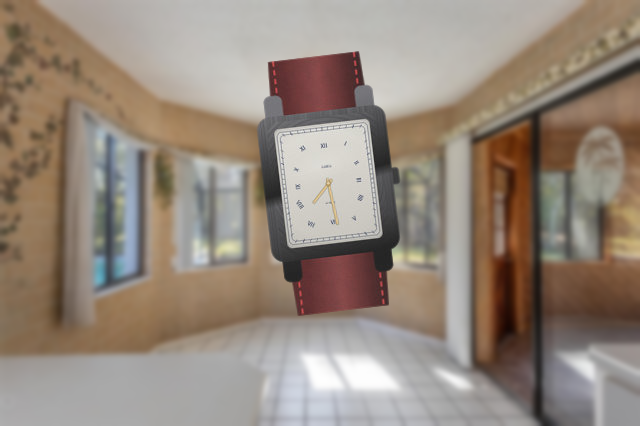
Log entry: {"hour": 7, "minute": 29}
